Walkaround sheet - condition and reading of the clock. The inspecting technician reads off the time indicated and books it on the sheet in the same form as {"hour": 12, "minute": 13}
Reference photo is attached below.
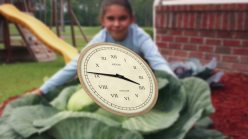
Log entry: {"hour": 3, "minute": 46}
